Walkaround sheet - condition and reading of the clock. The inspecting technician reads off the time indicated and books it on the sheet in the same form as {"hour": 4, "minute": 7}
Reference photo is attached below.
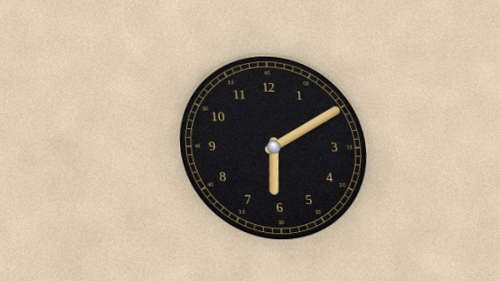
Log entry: {"hour": 6, "minute": 10}
